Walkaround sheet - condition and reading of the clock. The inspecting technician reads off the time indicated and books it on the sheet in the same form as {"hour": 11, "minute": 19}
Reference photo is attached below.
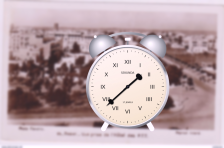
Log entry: {"hour": 1, "minute": 38}
